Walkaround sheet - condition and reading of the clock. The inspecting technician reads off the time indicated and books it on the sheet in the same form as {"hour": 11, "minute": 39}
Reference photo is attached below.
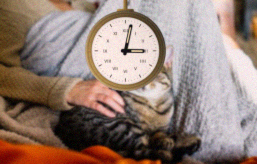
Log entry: {"hour": 3, "minute": 2}
